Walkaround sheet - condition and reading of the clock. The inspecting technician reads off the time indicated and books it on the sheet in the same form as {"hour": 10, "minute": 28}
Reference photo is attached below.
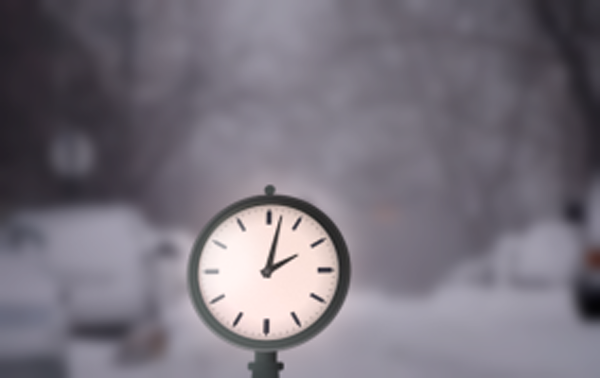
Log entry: {"hour": 2, "minute": 2}
